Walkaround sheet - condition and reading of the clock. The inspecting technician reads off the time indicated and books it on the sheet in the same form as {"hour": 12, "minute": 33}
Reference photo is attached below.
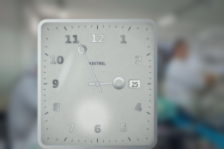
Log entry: {"hour": 2, "minute": 56}
